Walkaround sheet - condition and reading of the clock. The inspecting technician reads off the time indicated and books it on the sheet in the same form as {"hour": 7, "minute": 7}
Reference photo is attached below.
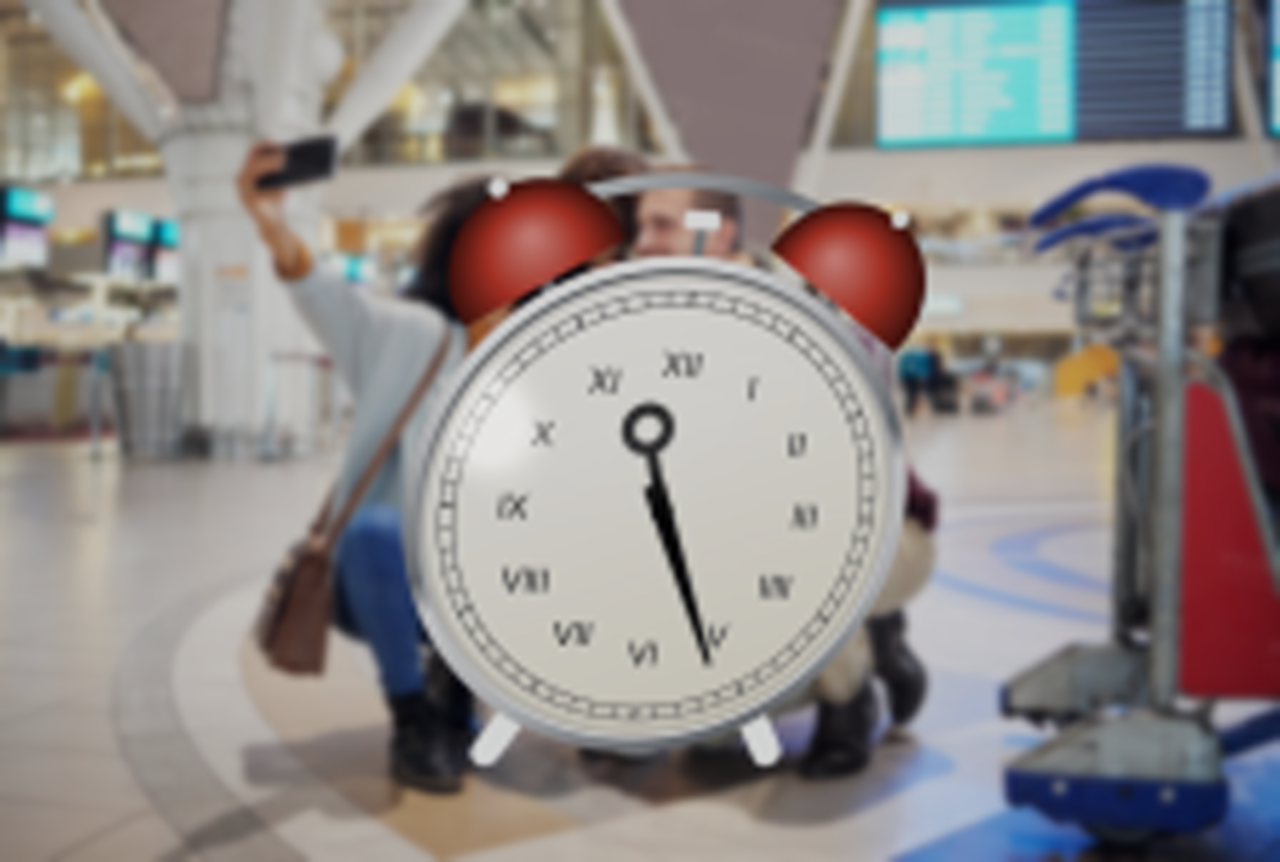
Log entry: {"hour": 11, "minute": 26}
